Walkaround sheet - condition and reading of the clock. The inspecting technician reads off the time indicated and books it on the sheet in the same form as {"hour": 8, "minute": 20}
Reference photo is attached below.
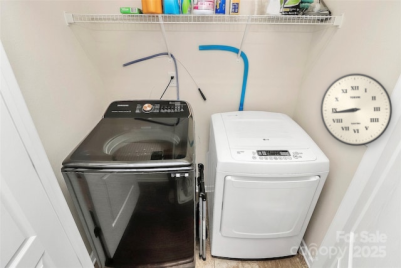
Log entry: {"hour": 8, "minute": 44}
